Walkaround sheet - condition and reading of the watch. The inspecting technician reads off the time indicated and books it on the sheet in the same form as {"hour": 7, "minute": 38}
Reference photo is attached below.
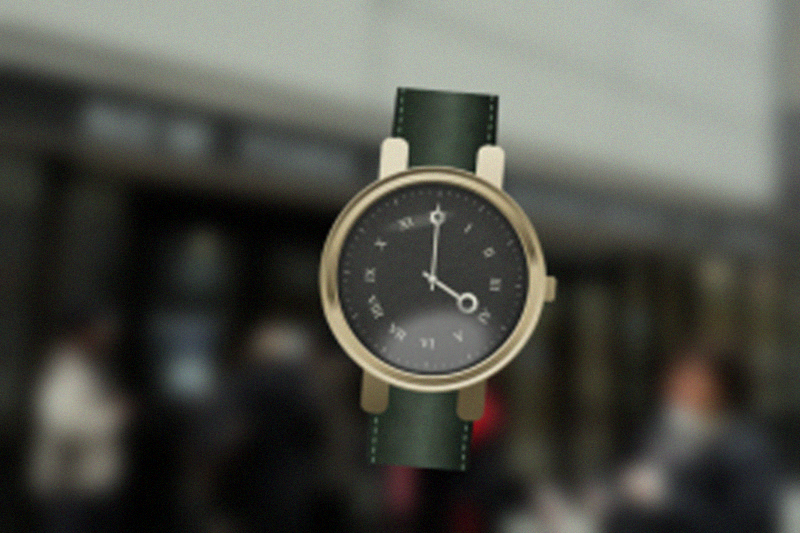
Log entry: {"hour": 4, "minute": 0}
